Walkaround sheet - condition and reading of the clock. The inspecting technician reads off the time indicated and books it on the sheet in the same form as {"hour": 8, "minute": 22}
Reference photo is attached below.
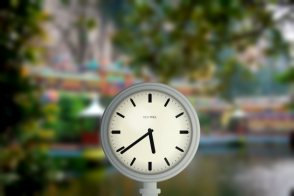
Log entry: {"hour": 5, "minute": 39}
